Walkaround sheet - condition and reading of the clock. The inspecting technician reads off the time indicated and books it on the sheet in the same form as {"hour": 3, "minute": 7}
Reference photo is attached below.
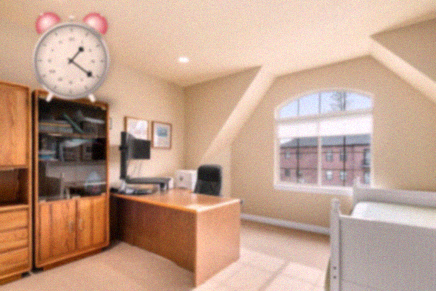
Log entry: {"hour": 1, "minute": 21}
